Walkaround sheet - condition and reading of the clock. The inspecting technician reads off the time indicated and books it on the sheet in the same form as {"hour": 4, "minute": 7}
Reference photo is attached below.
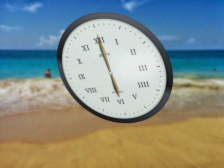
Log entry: {"hour": 6, "minute": 0}
